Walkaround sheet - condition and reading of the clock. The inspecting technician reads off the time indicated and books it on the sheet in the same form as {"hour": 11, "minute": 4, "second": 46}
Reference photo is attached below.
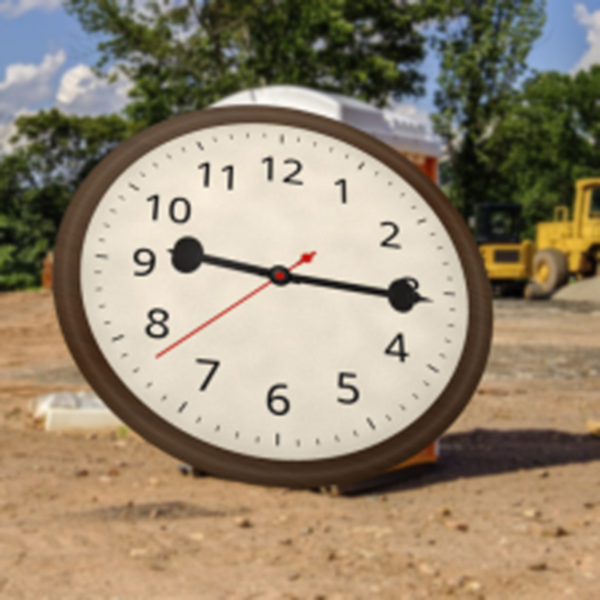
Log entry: {"hour": 9, "minute": 15, "second": 38}
